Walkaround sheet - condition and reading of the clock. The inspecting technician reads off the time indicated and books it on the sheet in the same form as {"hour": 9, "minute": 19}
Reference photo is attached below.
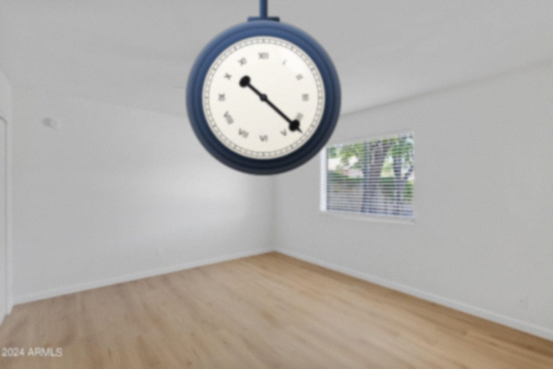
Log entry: {"hour": 10, "minute": 22}
